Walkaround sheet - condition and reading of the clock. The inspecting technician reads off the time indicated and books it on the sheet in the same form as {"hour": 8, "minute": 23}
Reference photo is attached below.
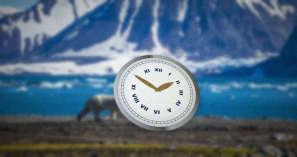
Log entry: {"hour": 1, "minute": 50}
